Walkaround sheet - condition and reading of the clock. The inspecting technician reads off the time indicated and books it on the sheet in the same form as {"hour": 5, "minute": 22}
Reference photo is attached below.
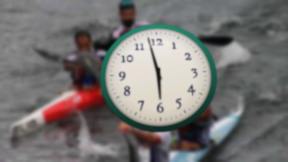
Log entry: {"hour": 5, "minute": 58}
